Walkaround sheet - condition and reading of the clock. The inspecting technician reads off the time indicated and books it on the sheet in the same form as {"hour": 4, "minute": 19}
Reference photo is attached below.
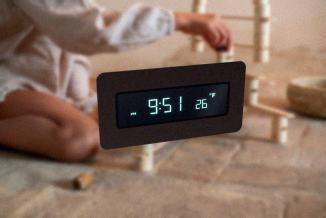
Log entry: {"hour": 9, "minute": 51}
